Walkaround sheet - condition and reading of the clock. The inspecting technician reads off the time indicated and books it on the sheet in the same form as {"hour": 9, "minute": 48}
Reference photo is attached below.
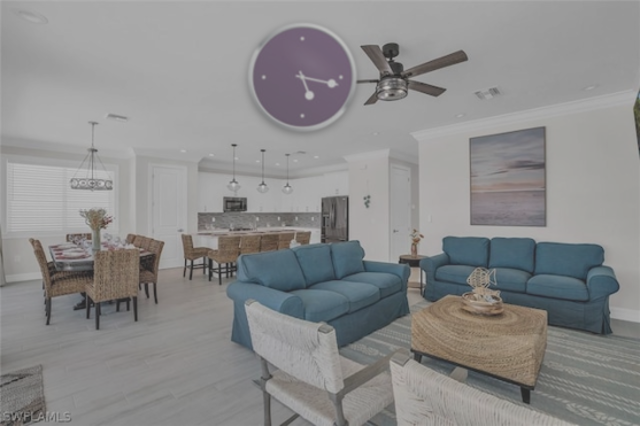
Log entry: {"hour": 5, "minute": 17}
